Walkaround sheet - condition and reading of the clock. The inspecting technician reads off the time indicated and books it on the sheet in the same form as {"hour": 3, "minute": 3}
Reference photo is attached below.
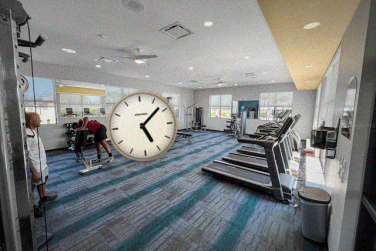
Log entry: {"hour": 5, "minute": 8}
